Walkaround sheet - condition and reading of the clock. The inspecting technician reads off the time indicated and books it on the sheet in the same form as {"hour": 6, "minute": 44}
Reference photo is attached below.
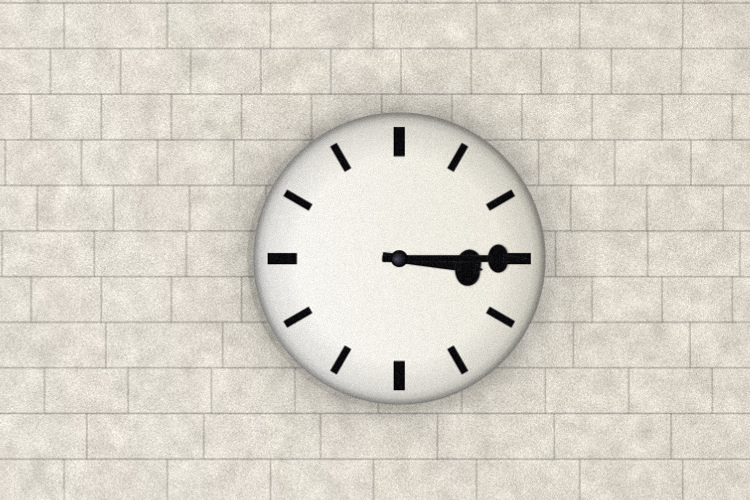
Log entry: {"hour": 3, "minute": 15}
